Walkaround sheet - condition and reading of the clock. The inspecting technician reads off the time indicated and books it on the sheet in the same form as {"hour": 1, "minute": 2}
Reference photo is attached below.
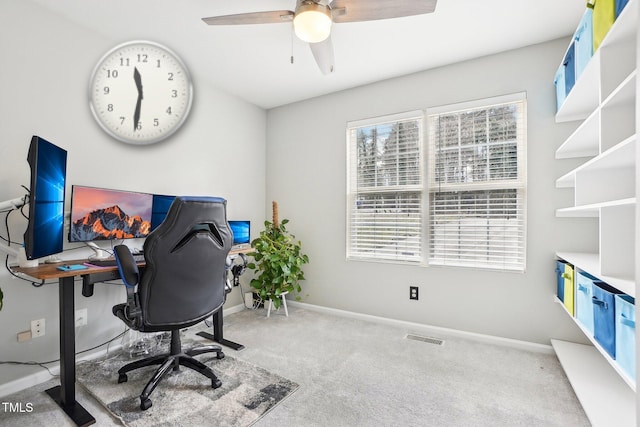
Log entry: {"hour": 11, "minute": 31}
